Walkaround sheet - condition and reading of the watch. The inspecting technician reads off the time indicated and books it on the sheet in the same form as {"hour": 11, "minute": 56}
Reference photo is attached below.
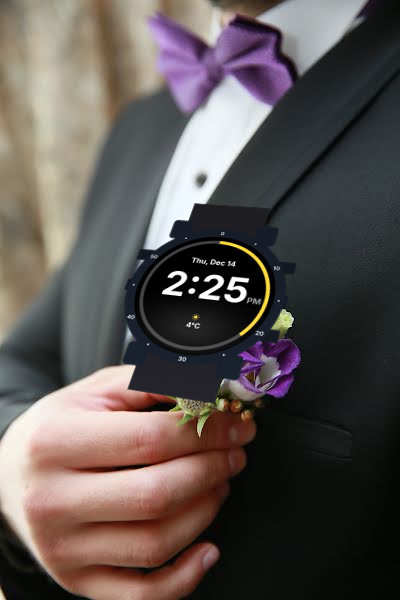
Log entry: {"hour": 2, "minute": 25}
